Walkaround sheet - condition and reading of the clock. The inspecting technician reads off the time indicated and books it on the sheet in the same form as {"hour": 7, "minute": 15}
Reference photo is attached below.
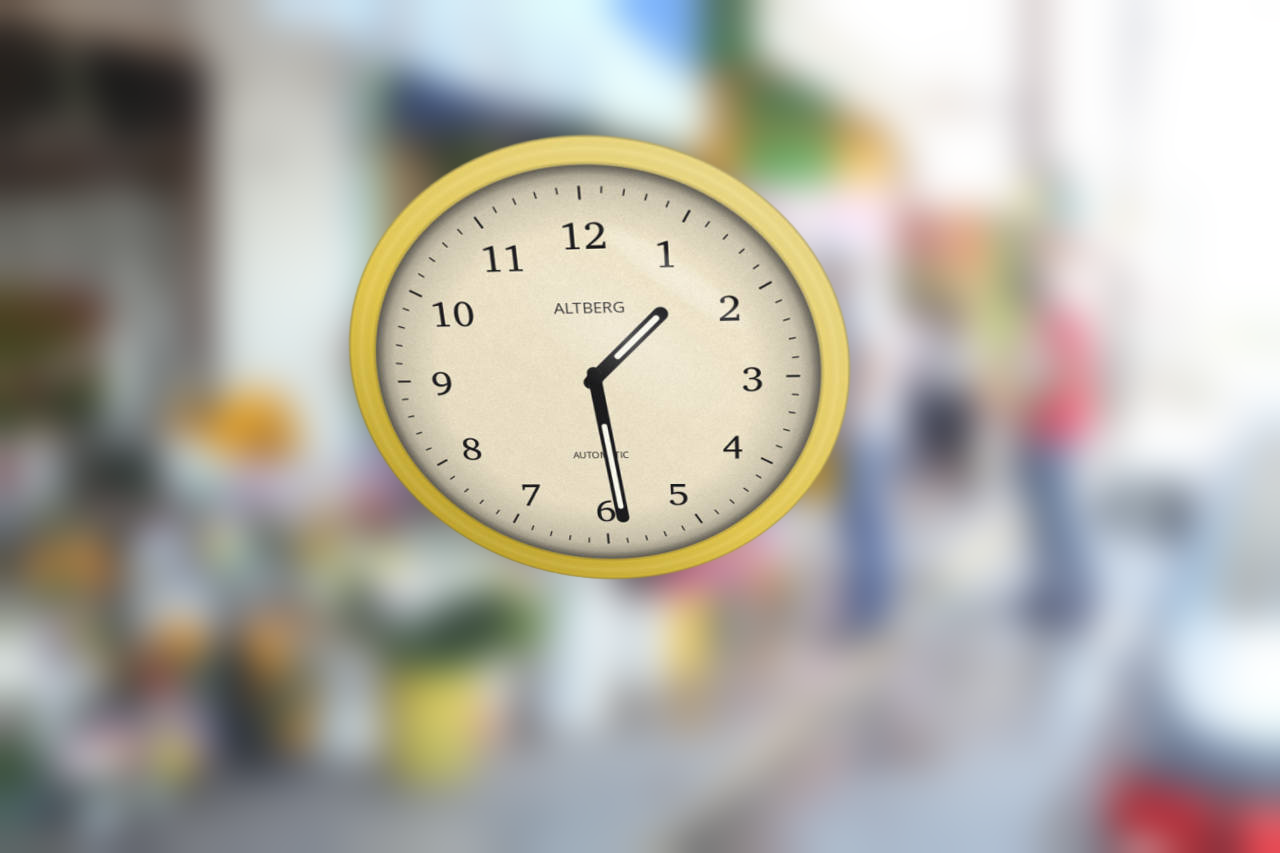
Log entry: {"hour": 1, "minute": 29}
